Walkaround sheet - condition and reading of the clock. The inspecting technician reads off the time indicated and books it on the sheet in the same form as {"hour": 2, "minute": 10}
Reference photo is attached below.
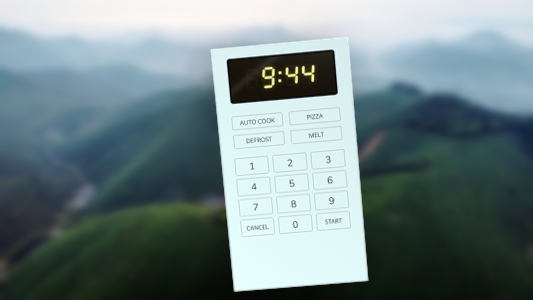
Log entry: {"hour": 9, "minute": 44}
